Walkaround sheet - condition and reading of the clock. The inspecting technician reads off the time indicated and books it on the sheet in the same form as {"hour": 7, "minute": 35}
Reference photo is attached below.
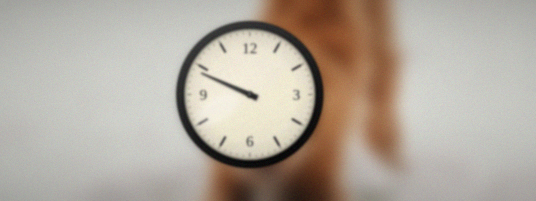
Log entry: {"hour": 9, "minute": 49}
